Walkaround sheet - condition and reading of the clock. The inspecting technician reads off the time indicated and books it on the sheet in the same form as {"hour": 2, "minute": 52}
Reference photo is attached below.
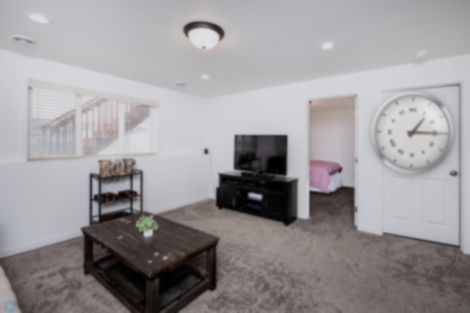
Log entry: {"hour": 1, "minute": 15}
